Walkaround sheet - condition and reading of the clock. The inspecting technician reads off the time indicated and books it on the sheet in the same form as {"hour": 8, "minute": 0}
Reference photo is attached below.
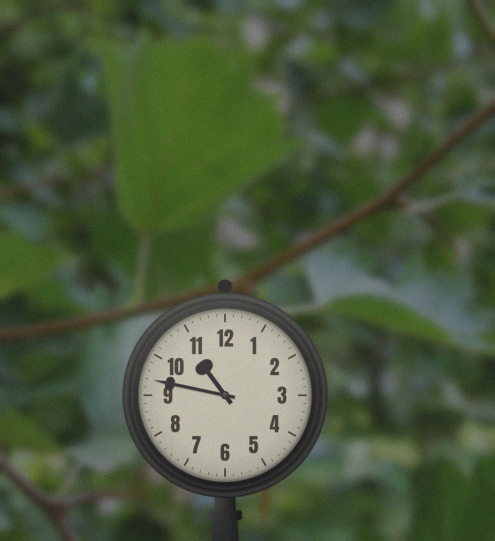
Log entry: {"hour": 10, "minute": 47}
